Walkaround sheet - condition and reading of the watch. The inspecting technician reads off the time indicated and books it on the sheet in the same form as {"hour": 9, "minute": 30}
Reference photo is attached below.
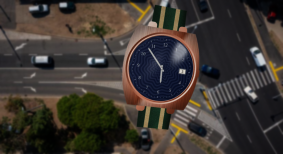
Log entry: {"hour": 5, "minute": 53}
